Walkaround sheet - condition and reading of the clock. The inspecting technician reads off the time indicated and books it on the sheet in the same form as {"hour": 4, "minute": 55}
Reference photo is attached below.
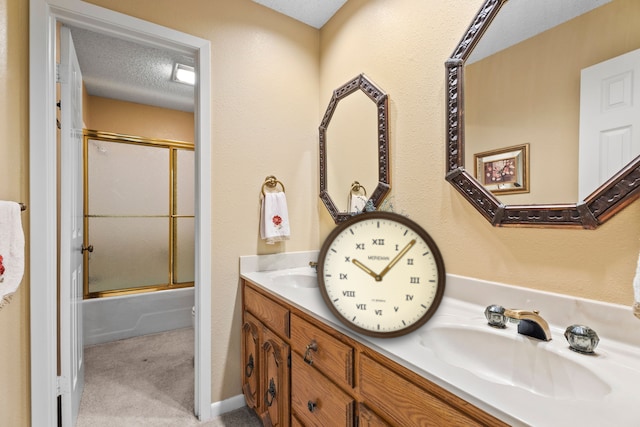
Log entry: {"hour": 10, "minute": 7}
